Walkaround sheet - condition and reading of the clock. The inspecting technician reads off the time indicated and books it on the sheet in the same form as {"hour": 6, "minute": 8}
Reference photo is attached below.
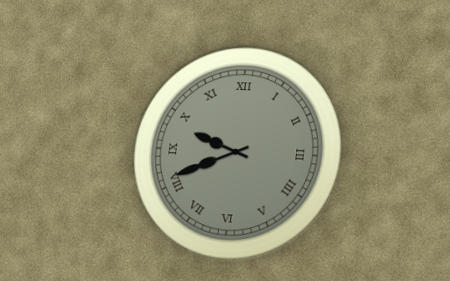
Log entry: {"hour": 9, "minute": 41}
